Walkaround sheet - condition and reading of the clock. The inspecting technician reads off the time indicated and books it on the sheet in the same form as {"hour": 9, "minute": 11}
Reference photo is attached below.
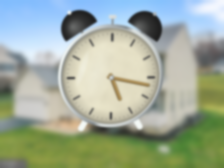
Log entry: {"hour": 5, "minute": 17}
